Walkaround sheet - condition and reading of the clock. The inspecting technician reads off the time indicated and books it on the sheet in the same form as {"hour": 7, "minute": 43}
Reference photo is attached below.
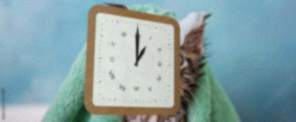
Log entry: {"hour": 1, "minute": 0}
